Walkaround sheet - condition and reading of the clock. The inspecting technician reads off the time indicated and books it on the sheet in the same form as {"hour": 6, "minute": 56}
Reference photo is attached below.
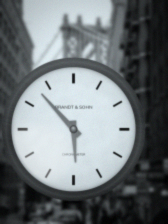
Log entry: {"hour": 5, "minute": 53}
